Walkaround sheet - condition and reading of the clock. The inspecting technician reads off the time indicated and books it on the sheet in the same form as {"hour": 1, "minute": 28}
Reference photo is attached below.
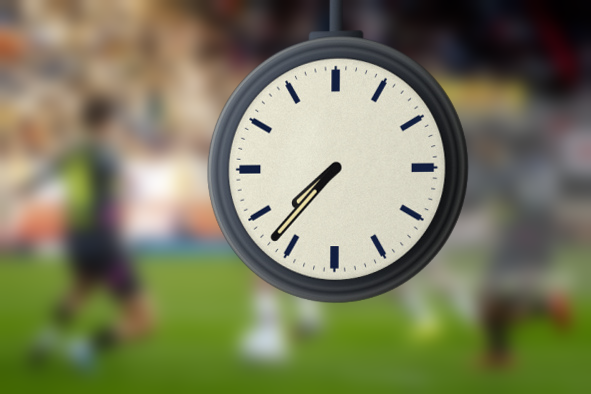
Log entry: {"hour": 7, "minute": 37}
